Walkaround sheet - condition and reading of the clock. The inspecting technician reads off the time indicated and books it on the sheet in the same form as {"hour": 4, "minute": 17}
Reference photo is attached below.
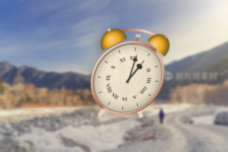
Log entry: {"hour": 1, "minute": 1}
